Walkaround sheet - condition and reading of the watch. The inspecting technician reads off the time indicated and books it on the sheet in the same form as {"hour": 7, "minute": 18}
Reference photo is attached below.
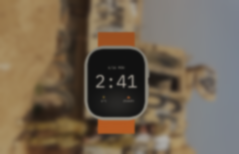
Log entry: {"hour": 2, "minute": 41}
